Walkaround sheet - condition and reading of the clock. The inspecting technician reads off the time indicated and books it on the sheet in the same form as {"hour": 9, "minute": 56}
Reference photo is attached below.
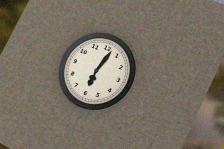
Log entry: {"hour": 6, "minute": 2}
